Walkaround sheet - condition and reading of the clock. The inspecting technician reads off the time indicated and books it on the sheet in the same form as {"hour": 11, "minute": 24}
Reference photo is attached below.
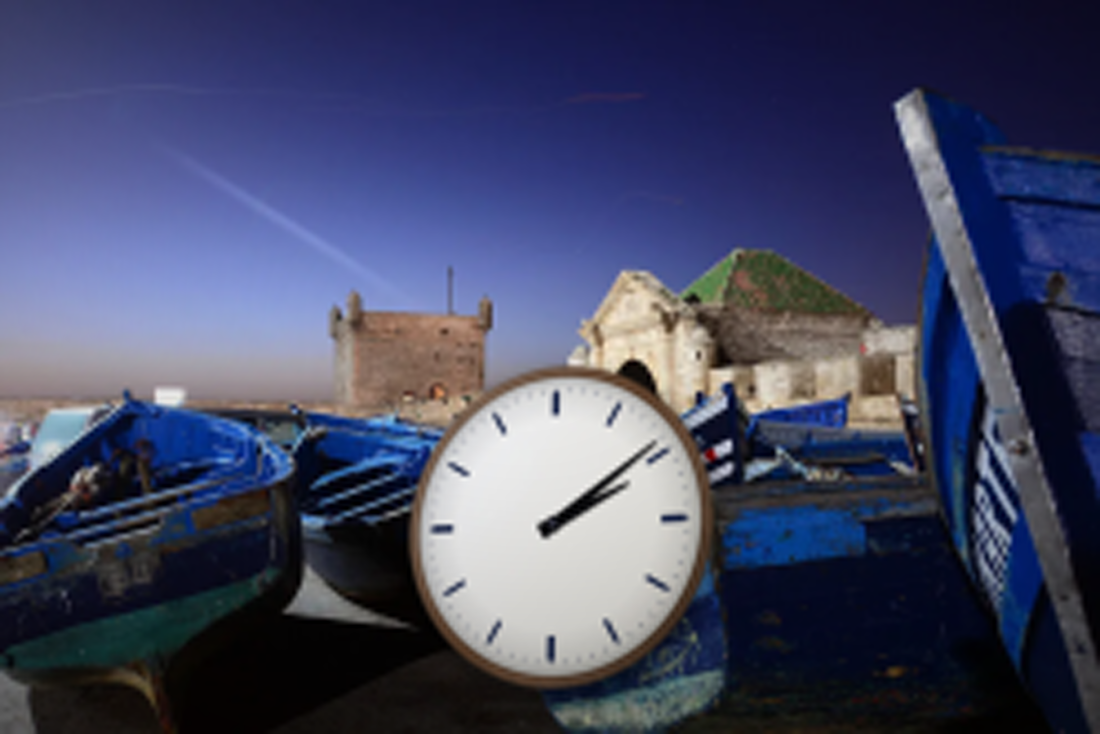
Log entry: {"hour": 2, "minute": 9}
